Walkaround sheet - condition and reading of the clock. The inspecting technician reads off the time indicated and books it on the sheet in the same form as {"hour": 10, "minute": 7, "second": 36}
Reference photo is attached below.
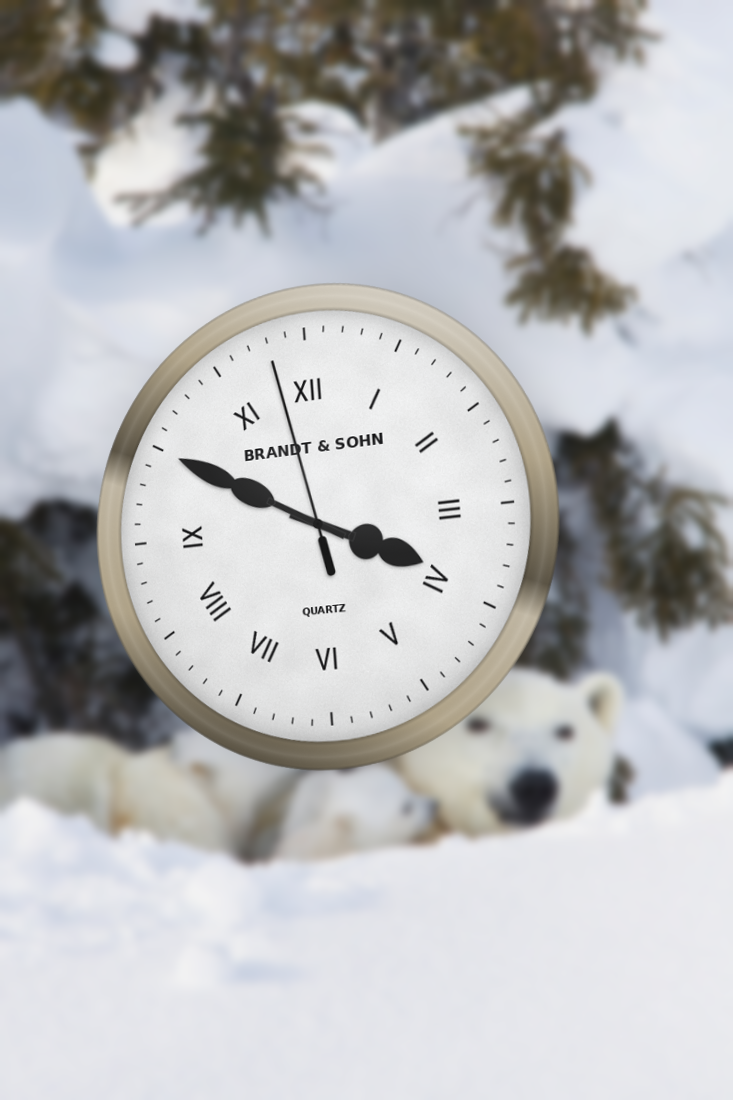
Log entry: {"hour": 3, "minute": 49, "second": 58}
